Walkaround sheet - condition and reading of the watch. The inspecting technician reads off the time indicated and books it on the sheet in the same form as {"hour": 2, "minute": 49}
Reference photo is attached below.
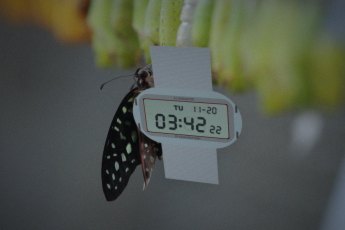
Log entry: {"hour": 3, "minute": 42}
